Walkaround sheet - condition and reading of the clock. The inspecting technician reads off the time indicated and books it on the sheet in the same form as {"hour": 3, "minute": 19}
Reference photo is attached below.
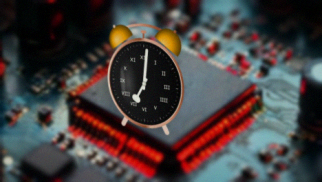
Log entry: {"hour": 7, "minute": 1}
